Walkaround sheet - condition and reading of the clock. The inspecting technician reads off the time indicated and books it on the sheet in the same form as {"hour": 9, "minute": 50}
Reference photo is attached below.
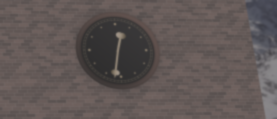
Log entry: {"hour": 12, "minute": 32}
